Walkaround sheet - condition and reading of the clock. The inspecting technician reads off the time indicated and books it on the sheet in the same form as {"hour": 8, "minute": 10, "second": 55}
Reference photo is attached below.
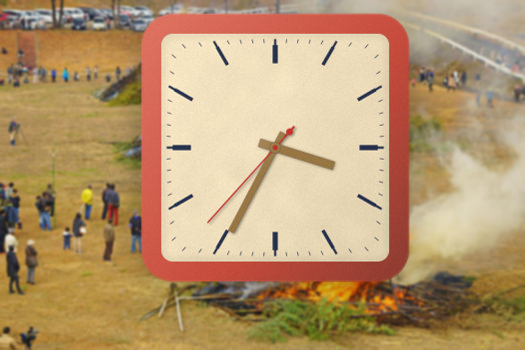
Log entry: {"hour": 3, "minute": 34, "second": 37}
